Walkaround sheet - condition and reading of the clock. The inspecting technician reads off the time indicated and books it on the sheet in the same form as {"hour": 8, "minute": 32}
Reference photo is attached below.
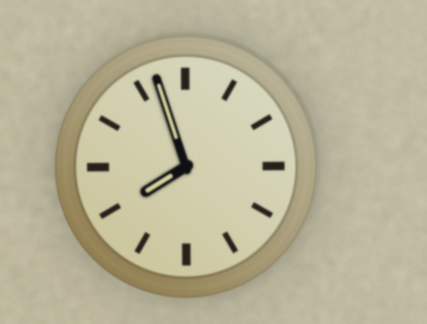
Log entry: {"hour": 7, "minute": 57}
